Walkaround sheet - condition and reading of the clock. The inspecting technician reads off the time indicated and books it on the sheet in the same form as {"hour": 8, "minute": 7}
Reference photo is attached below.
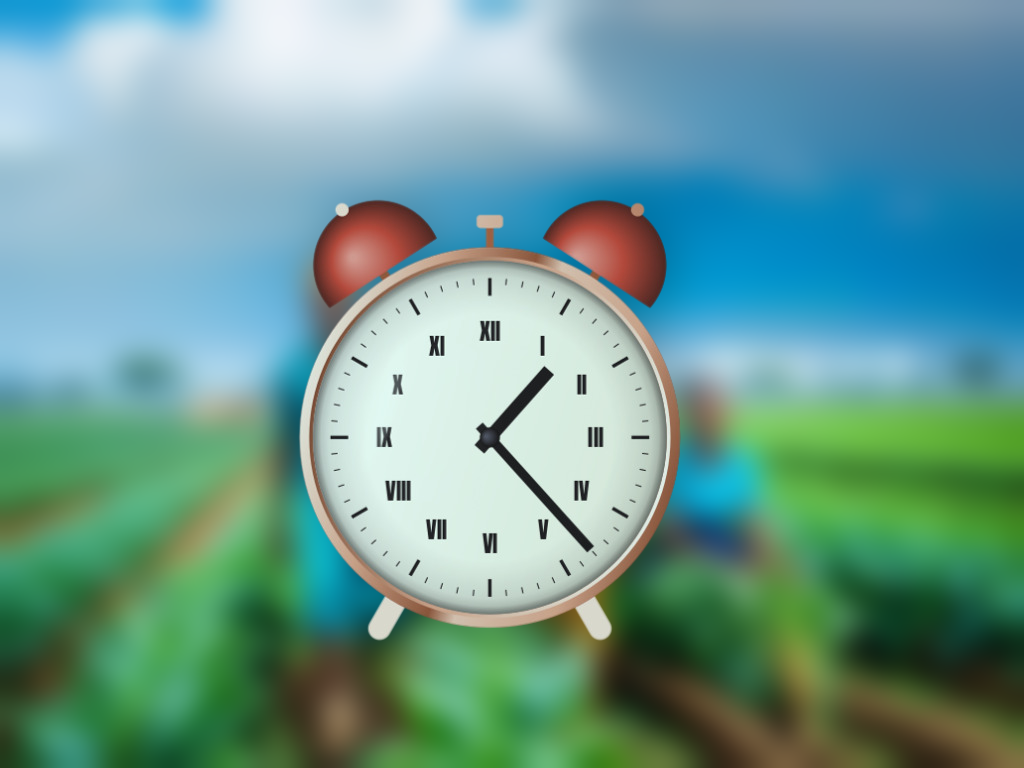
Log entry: {"hour": 1, "minute": 23}
